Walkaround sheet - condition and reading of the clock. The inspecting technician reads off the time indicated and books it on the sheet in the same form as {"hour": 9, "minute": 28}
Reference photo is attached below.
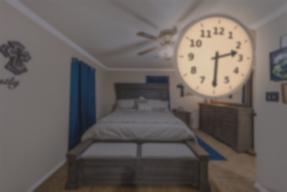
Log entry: {"hour": 2, "minute": 30}
